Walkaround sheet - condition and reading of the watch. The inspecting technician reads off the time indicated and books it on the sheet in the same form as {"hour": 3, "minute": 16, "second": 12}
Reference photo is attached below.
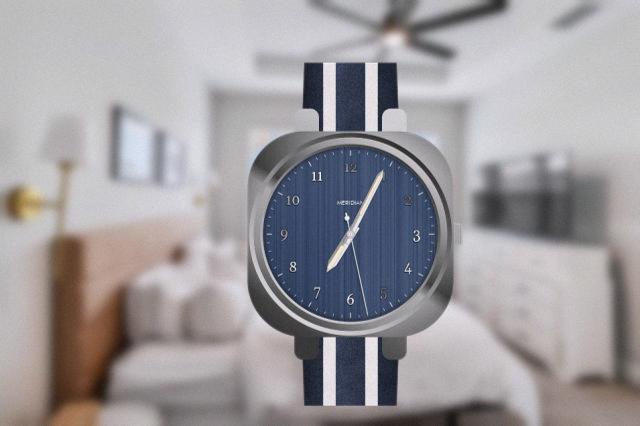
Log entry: {"hour": 7, "minute": 4, "second": 28}
